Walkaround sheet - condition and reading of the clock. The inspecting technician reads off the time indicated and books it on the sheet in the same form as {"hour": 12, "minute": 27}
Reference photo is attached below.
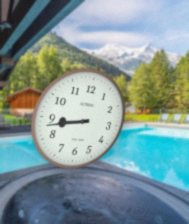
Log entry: {"hour": 8, "minute": 43}
